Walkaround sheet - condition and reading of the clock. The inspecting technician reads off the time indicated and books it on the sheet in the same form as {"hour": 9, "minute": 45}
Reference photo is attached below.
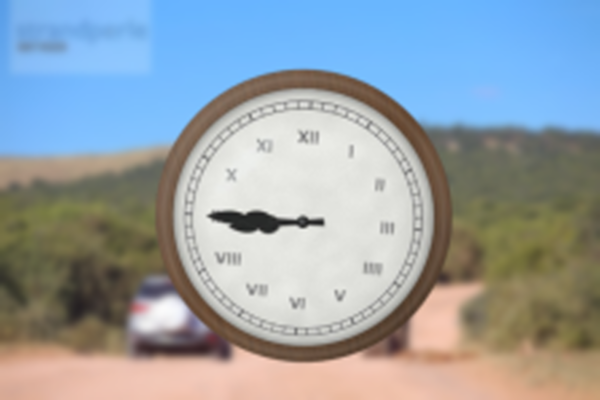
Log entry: {"hour": 8, "minute": 45}
